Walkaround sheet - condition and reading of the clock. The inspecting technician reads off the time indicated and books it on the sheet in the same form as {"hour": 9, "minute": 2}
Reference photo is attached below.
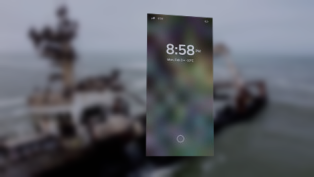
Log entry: {"hour": 8, "minute": 58}
